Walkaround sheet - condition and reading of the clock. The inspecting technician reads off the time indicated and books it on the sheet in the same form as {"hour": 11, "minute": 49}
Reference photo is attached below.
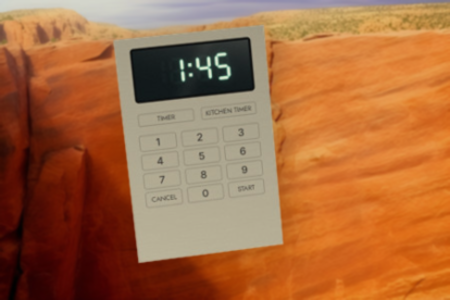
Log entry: {"hour": 1, "minute": 45}
